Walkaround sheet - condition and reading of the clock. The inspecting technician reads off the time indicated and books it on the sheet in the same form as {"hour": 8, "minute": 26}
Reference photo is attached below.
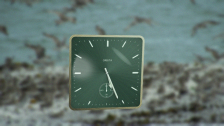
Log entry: {"hour": 5, "minute": 26}
